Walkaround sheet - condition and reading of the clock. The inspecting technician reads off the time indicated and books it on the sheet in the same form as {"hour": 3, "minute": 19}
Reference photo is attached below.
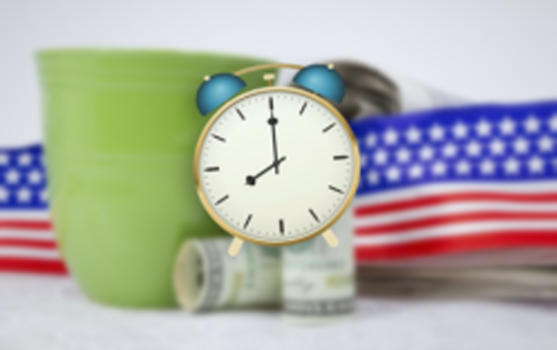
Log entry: {"hour": 8, "minute": 0}
